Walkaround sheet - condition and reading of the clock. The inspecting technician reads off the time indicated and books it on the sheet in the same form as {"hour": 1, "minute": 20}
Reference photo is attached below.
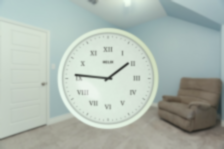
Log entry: {"hour": 1, "minute": 46}
